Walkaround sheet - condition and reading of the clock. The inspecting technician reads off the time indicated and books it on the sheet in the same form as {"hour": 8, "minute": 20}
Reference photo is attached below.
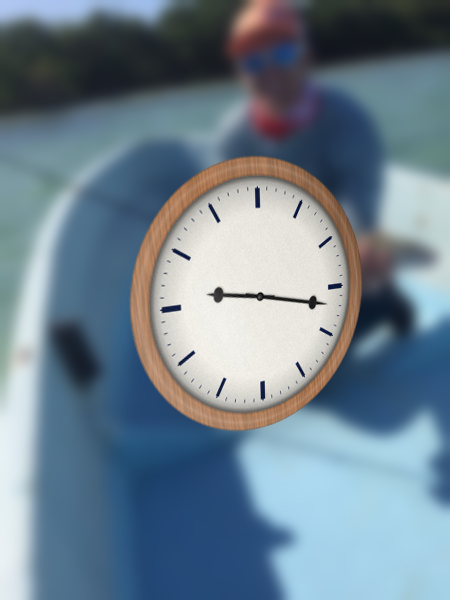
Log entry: {"hour": 9, "minute": 17}
